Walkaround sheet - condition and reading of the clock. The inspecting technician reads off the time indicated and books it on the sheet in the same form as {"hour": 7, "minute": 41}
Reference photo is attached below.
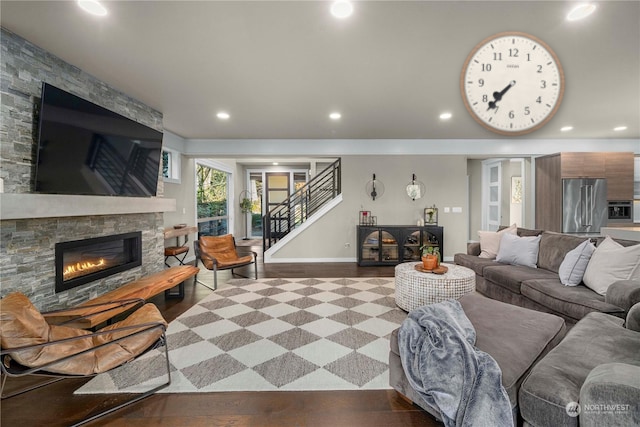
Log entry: {"hour": 7, "minute": 37}
